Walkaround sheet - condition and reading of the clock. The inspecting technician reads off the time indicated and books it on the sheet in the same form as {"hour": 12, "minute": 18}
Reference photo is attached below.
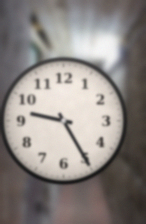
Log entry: {"hour": 9, "minute": 25}
